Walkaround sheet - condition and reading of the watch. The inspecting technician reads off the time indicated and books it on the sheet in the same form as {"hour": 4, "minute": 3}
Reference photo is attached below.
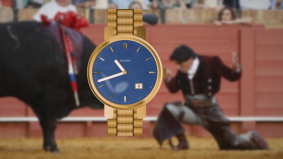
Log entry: {"hour": 10, "minute": 42}
